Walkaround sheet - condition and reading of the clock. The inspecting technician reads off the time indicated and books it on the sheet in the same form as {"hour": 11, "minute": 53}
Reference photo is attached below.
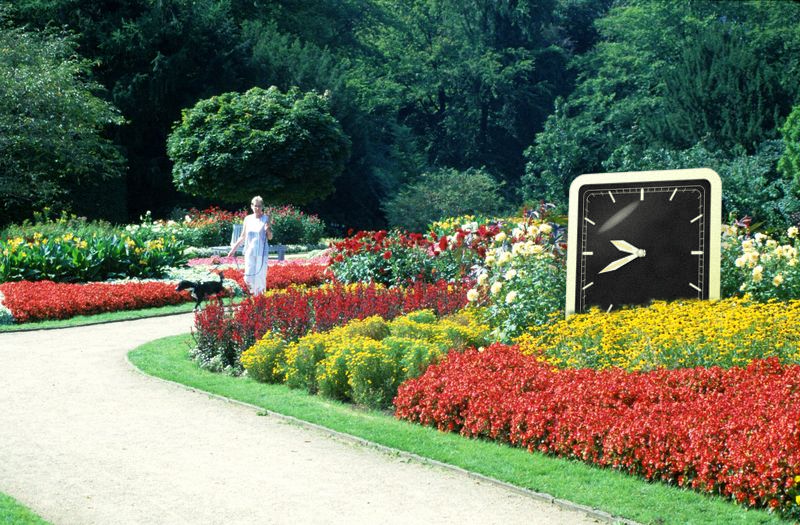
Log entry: {"hour": 9, "minute": 41}
